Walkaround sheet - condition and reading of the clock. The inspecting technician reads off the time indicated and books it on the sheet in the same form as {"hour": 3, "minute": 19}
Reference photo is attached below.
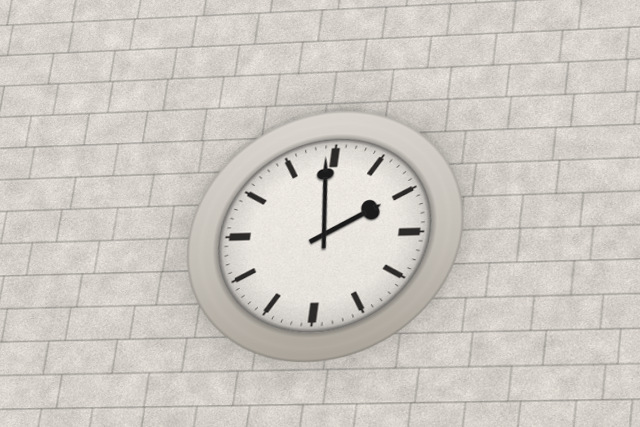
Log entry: {"hour": 1, "minute": 59}
